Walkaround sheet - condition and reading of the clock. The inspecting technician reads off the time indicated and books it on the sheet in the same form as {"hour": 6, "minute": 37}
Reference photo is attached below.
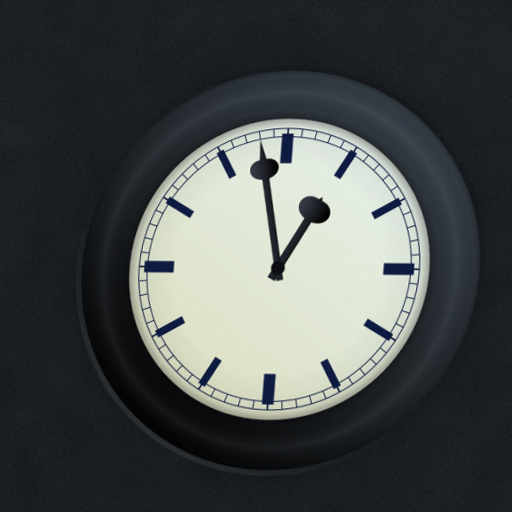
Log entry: {"hour": 12, "minute": 58}
